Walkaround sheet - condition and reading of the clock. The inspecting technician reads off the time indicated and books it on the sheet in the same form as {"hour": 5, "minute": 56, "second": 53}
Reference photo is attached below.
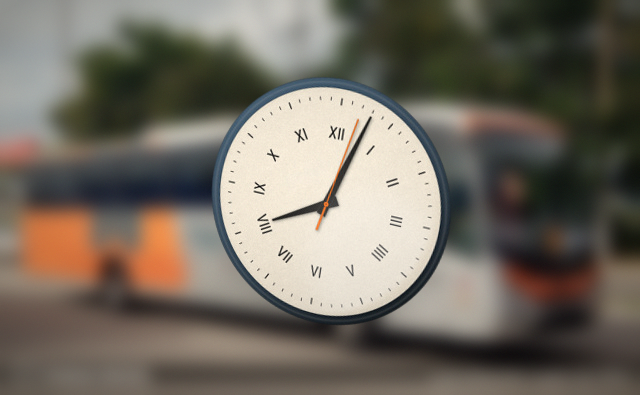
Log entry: {"hour": 8, "minute": 3, "second": 2}
